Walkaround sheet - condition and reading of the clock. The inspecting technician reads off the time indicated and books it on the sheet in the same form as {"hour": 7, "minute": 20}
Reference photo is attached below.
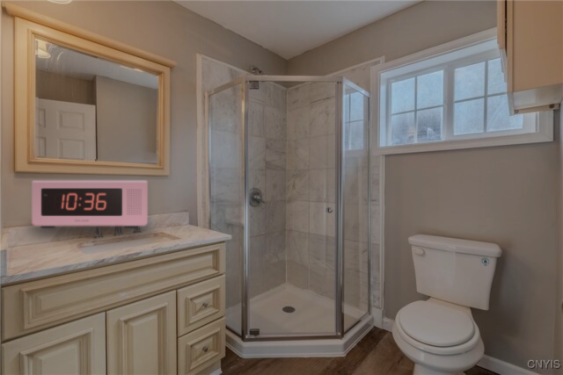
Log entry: {"hour": 10, "minute": 36}
